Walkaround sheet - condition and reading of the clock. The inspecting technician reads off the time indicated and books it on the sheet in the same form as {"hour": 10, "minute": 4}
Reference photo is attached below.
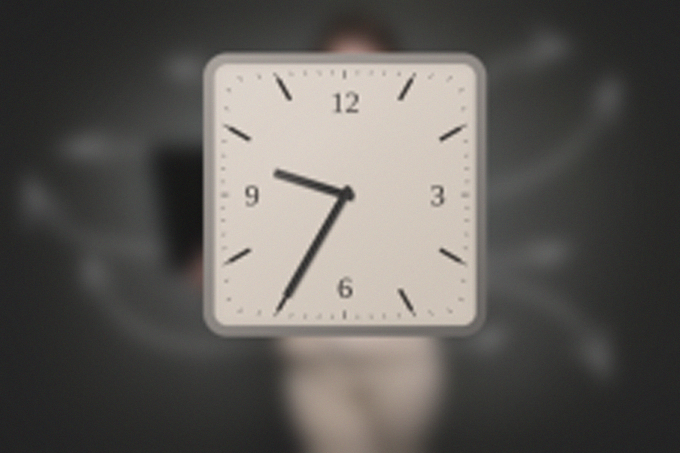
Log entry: {"hour": 9, "minute": 35}
